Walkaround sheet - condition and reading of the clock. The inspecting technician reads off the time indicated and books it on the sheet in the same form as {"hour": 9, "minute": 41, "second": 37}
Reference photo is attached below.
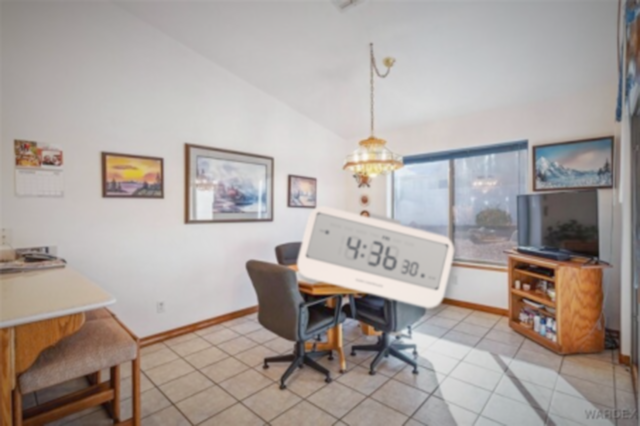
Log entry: {"hour": 4, "minute": 36, "second": 30}
